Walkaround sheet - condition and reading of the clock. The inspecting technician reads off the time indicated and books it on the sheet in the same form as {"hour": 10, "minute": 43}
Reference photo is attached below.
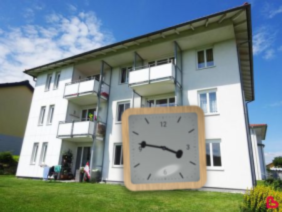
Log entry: {"hour": 3, "minute": 47}
